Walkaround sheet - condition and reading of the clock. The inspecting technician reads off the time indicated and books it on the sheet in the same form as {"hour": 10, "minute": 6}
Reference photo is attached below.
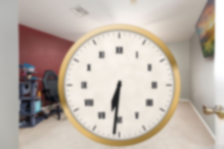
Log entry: {"hour": 6, "minute": 31}
